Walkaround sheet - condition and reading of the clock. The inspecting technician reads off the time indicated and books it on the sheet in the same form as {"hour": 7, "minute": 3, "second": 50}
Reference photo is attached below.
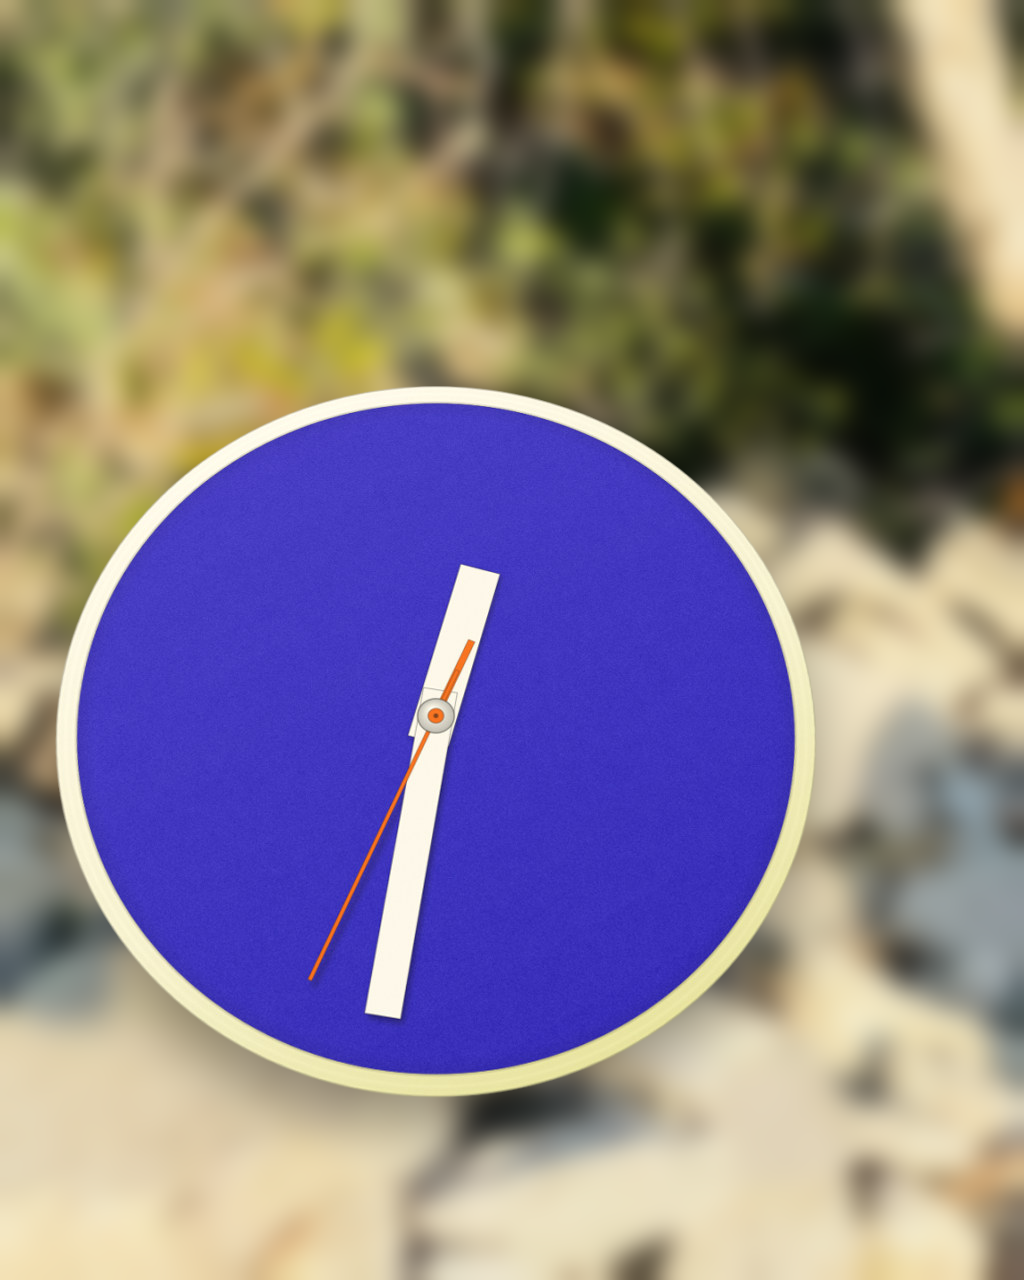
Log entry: {"hour": 12, "minute": 31, "second": 34}
